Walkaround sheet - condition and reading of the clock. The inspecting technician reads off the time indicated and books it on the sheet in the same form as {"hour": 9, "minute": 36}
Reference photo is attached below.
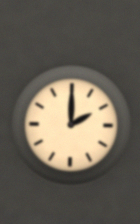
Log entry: {"hour": 2, "minute": 0}
